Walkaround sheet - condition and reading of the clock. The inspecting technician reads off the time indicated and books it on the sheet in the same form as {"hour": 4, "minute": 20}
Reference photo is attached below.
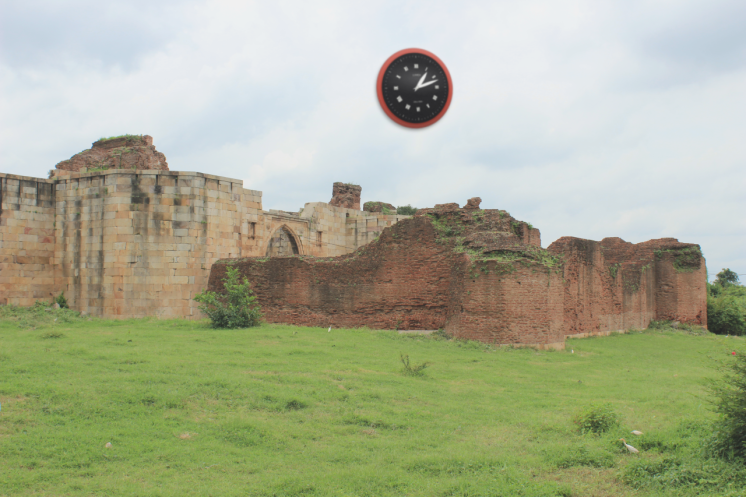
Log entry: {"hour": 1, "minute": 12}
